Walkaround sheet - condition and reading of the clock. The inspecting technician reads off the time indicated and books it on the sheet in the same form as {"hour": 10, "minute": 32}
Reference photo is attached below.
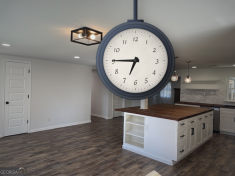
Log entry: {"hour": 6, "minute": 45}
